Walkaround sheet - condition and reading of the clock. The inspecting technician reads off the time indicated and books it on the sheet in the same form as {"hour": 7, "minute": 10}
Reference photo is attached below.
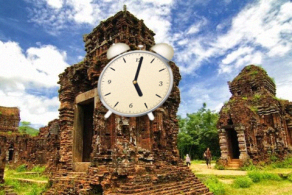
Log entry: {"hour": 5, "minute": 1}
